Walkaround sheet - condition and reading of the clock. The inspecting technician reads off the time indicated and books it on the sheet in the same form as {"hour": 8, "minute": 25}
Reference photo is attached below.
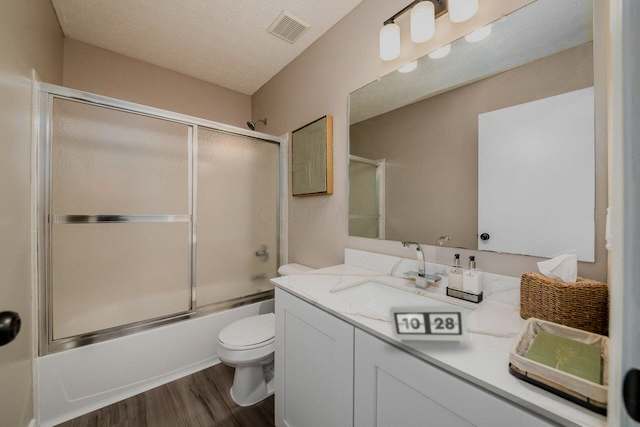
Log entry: {"hour": 10, "minute": 28}
